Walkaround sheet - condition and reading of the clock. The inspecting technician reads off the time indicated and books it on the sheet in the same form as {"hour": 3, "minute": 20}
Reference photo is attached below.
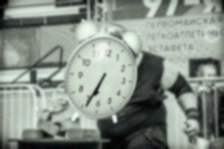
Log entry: {"hour": 6, "minute": 34}
